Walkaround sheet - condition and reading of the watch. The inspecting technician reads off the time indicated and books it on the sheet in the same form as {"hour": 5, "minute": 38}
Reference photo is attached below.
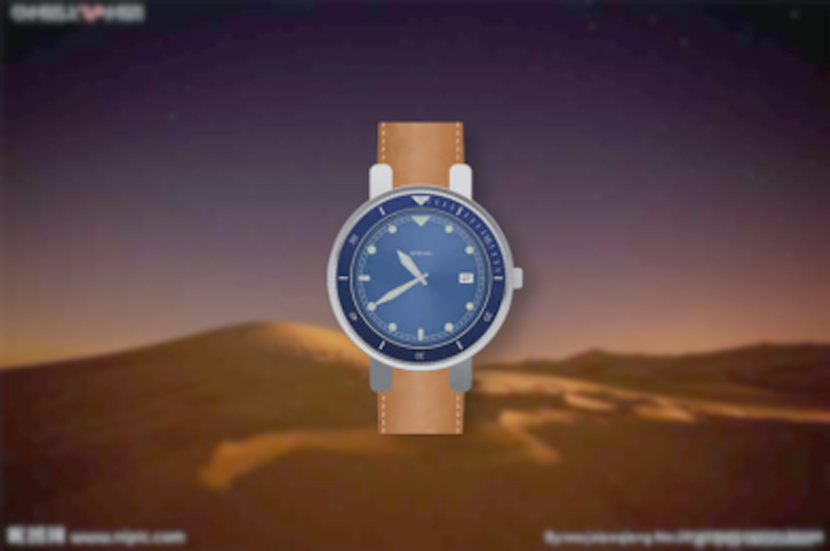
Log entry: {"hour": 10, "minute": 40}
